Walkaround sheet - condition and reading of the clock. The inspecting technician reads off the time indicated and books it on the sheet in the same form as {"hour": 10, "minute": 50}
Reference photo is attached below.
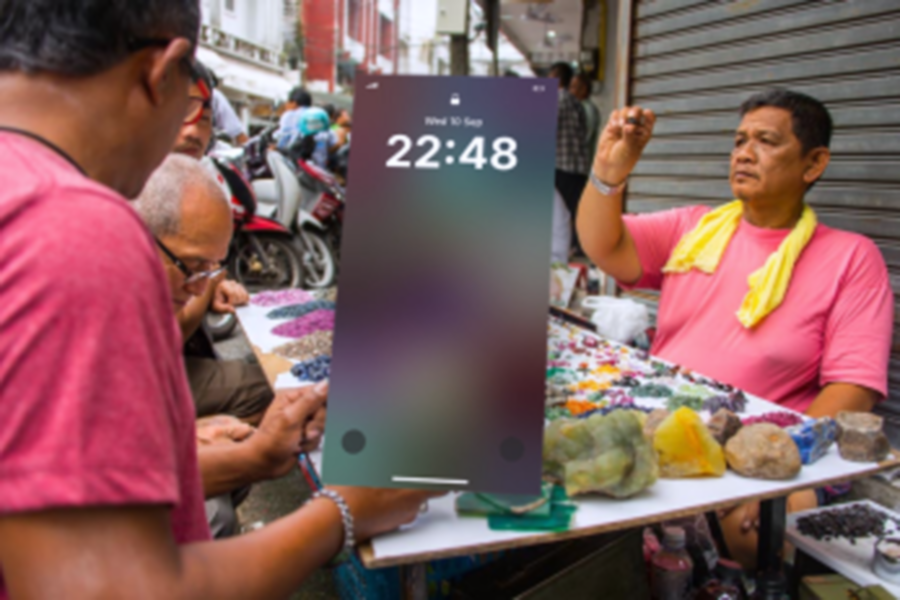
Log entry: {"hour": 22, "minute": 48}
